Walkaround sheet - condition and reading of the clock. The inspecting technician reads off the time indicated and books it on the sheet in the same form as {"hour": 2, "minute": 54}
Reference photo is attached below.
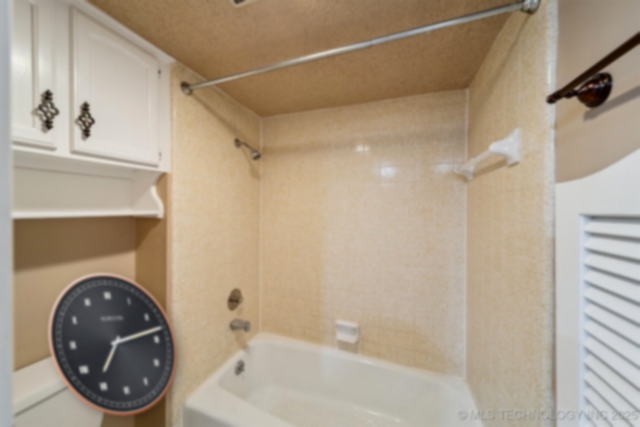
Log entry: {"hour": 7, "minute": 13}
